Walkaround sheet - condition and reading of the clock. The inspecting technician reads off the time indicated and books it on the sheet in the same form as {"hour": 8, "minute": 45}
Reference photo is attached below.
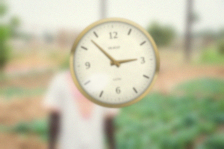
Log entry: {"hour": 2, "minute": 53}
